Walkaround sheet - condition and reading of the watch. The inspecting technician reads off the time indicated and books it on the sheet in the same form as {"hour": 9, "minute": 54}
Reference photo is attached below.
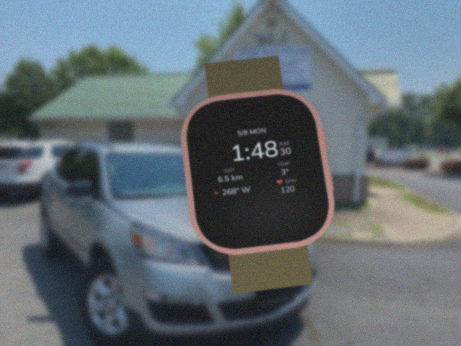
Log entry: {"hour": 1, "minute": 48}
